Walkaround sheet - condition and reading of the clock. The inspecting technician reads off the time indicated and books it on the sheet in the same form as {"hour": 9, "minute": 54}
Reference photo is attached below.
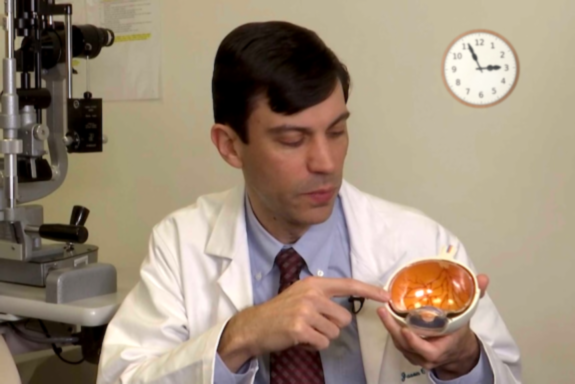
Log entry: {"hour": 2, "minute": 56}
